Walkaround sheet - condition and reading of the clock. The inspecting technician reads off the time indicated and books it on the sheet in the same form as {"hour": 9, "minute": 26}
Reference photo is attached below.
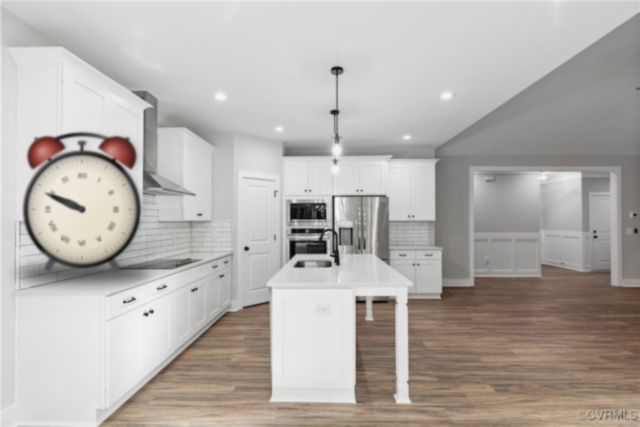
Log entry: {"hour": 9, "minute": 49}
